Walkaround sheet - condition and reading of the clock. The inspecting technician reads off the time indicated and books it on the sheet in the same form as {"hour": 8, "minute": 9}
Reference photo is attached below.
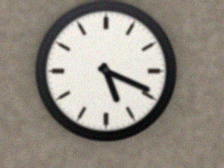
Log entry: {"hour": 5, "minute": 19}
